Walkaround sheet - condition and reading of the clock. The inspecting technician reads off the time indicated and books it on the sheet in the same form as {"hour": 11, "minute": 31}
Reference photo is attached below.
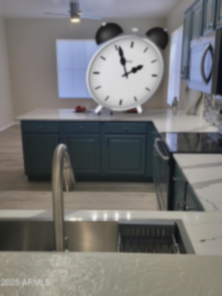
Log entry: {"hour": 1, "minute": 56}
